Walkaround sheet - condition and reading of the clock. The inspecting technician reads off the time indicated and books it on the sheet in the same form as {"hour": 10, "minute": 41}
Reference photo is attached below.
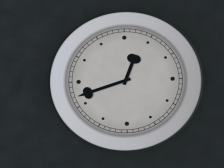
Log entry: {"hour": 12, "minute": 42}
